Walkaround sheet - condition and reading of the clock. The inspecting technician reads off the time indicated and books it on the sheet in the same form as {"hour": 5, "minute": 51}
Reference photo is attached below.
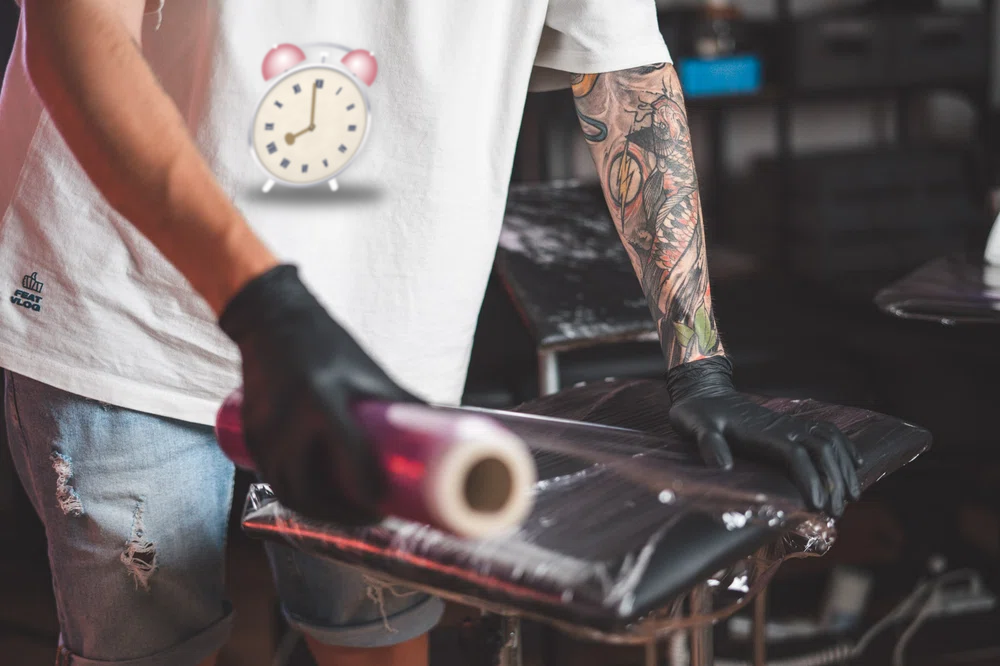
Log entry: {"hour": 7, "minute": 59}
